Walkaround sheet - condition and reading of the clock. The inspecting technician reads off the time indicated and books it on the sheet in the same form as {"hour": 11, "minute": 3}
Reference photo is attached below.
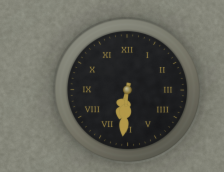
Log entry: {"hour": 6, "minute": 31}
